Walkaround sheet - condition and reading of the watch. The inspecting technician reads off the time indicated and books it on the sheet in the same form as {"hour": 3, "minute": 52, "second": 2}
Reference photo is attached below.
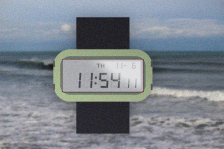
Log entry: {"hour": 11, "minute": 54, "second": 11}
